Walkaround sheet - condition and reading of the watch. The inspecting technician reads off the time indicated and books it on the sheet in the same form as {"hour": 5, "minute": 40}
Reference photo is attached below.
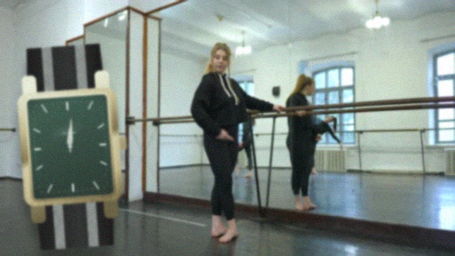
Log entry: {"hour": 12, "minute": 1}
